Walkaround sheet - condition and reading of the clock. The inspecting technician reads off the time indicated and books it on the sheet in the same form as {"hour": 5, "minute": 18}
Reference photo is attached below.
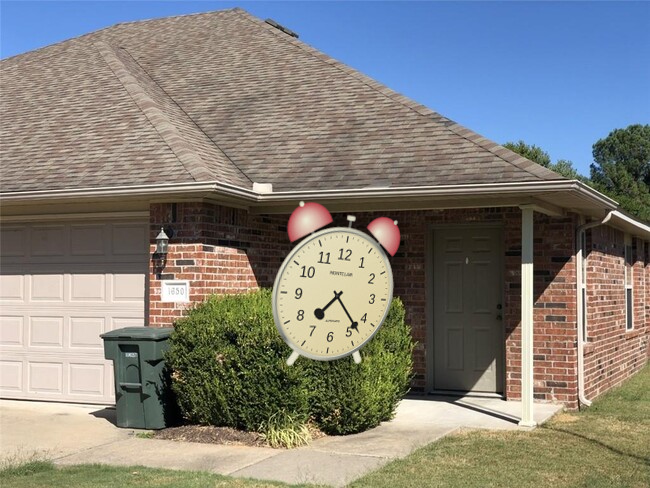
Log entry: {"hour": 7, "minute": 23}
